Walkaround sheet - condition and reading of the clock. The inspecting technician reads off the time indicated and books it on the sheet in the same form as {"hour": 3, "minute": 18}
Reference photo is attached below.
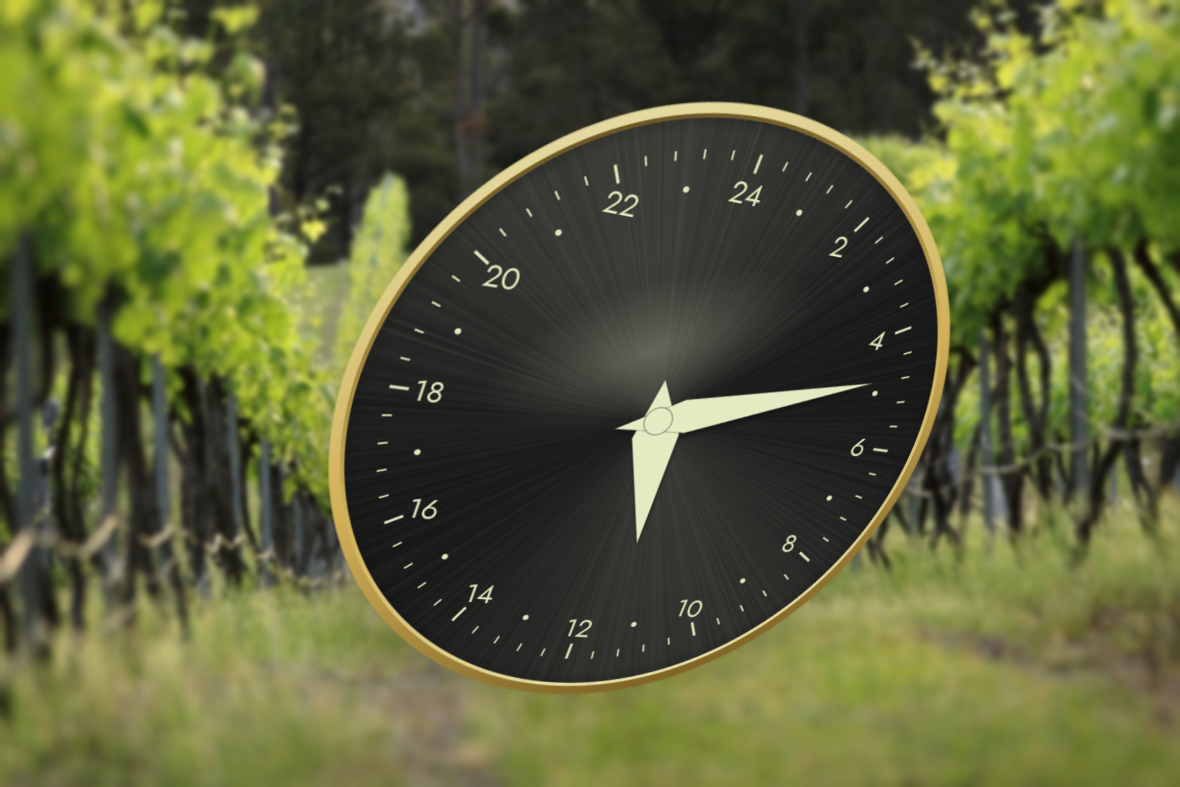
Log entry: {"hour": 11, "minute": 12}
